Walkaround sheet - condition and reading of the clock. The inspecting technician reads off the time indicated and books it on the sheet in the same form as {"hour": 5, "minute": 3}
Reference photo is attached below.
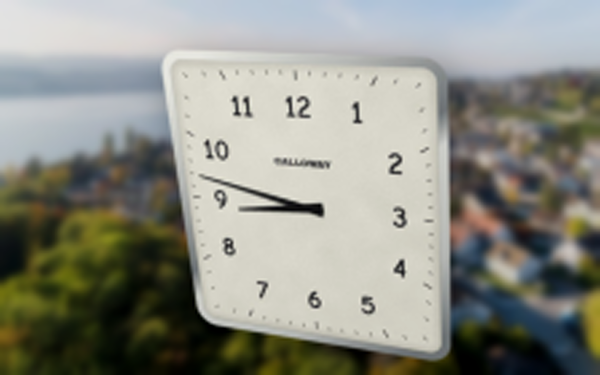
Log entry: {"hour": 8, "minute": 47}
